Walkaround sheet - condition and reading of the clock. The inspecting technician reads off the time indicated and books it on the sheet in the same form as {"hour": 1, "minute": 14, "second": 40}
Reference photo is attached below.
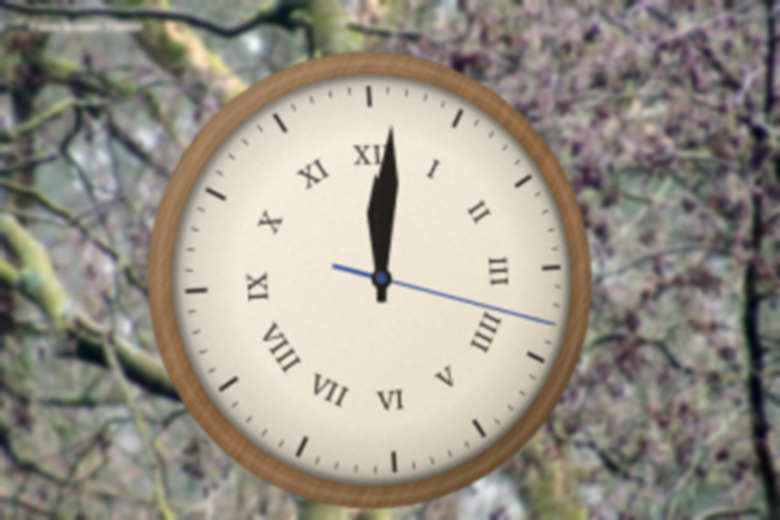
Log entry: {"hour": 12, "minute": 1, "second": 18}
